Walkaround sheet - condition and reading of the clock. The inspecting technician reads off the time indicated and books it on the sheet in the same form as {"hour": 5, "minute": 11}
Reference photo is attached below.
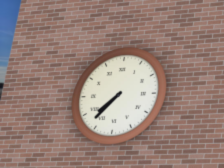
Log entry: {"hour": 7, "minute": 37}
